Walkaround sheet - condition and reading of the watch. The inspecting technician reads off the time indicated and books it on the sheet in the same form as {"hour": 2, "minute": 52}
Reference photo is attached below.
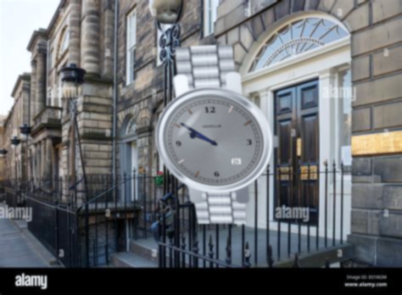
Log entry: {"hour": 9, "minute": 51}
